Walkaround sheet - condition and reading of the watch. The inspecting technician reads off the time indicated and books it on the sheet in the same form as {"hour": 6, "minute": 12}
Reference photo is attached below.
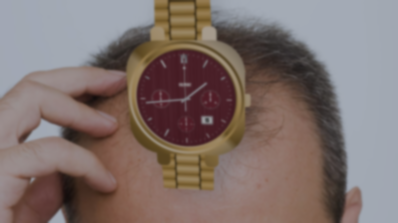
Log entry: {"hour": 1, "minute": 44}
